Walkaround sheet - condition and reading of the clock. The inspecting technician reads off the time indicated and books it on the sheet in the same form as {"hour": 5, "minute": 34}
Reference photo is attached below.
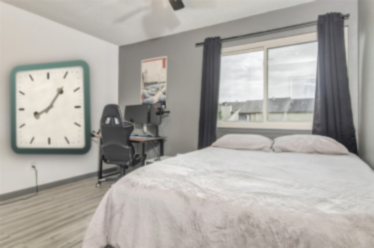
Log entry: {"hour": 8, "minute": 6}
